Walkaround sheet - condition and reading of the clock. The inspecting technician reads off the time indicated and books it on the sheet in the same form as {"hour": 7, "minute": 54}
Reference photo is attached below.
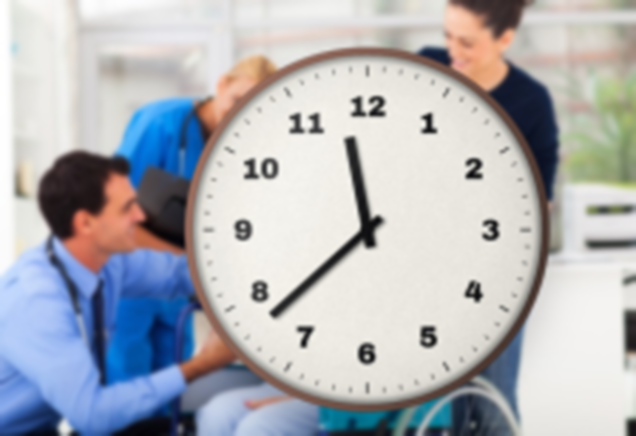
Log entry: {"hour": 11, "minute": 38}
